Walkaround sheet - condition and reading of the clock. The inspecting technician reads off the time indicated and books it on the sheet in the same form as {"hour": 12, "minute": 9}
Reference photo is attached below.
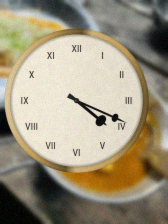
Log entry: {"hour": 4, "minute": 19}
